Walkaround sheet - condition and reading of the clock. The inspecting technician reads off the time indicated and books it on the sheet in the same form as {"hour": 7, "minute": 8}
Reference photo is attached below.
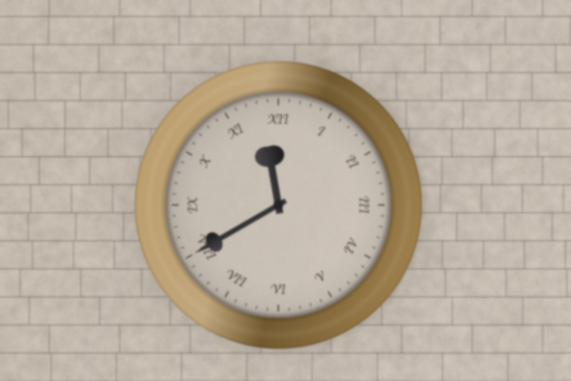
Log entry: {"hour": 11, "minute": 40}
